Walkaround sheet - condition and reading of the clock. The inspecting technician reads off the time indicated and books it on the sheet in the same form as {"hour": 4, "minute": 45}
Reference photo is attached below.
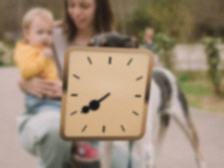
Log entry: {"hour": 7, "minute": 39}
